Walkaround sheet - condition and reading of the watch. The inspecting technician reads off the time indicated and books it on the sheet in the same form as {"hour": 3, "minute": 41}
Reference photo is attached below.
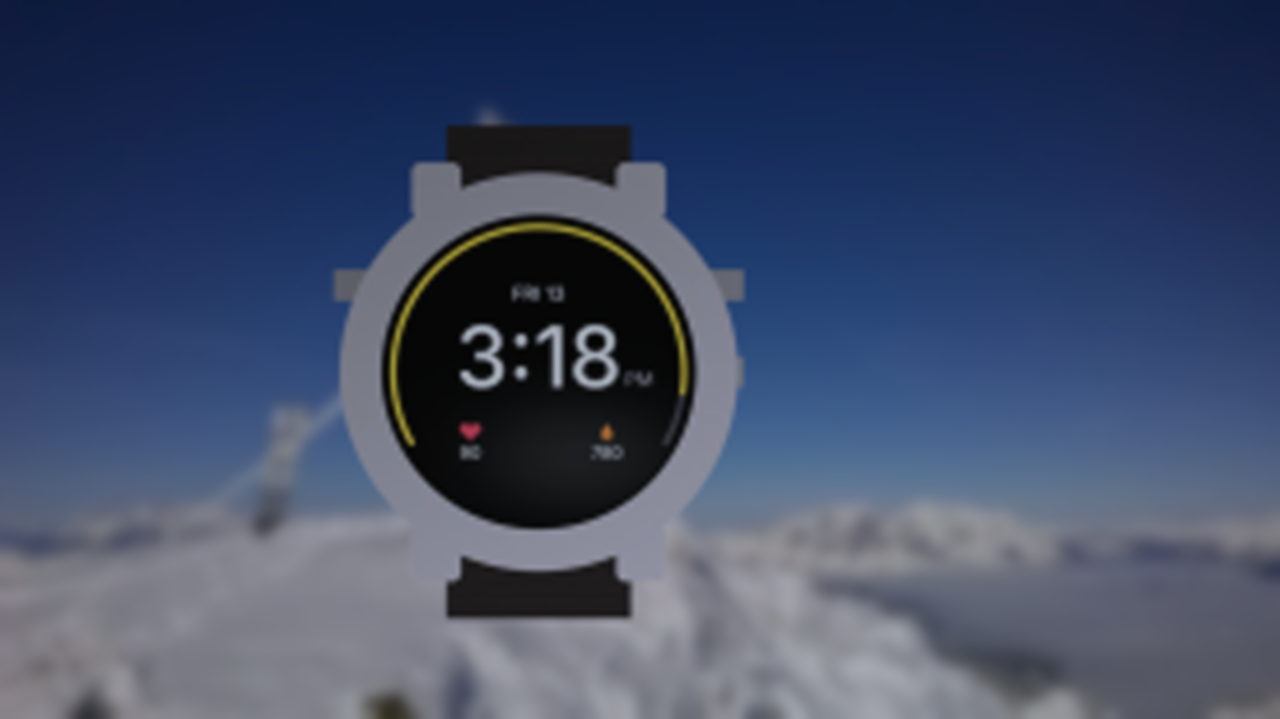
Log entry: {"hour": 3, "minute": 18}
